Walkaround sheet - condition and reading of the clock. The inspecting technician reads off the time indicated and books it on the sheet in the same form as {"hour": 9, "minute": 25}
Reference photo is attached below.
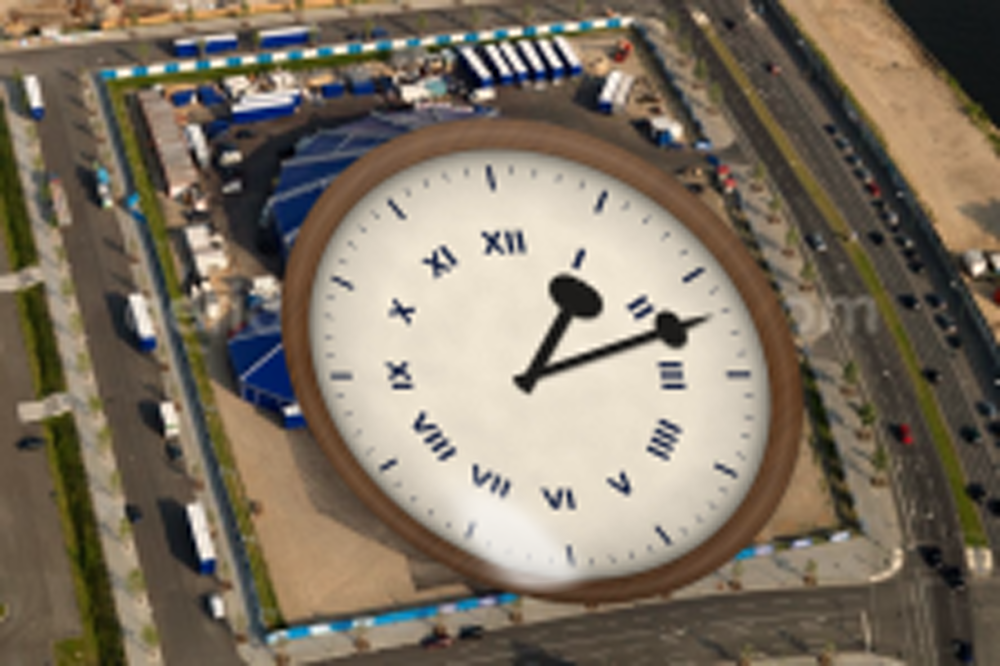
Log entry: {"hour": 1, "minute": 12}
